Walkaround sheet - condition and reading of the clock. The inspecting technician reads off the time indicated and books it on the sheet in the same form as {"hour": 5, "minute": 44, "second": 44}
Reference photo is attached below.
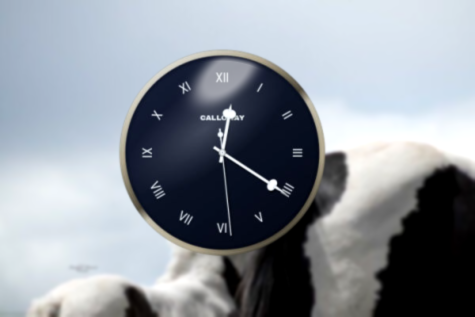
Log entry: {"hour": 12, "minute": 20, "second": 29}
